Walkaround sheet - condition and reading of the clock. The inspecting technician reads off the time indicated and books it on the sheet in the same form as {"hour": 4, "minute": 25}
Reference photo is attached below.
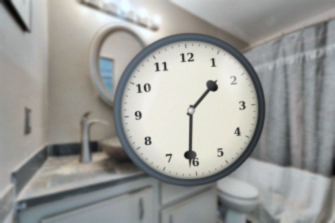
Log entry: {"hour": 1, "minute": 31}
